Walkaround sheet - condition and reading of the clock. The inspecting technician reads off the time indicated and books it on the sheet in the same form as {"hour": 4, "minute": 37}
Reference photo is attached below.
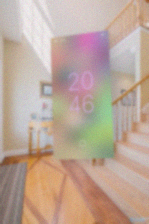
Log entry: {"hour": 20, "minute": 46}
